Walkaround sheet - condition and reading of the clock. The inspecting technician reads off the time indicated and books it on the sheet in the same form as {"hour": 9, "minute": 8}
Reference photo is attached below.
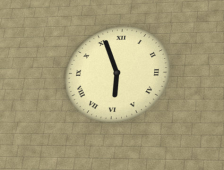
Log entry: {"hour": 5, "minute": 56}
